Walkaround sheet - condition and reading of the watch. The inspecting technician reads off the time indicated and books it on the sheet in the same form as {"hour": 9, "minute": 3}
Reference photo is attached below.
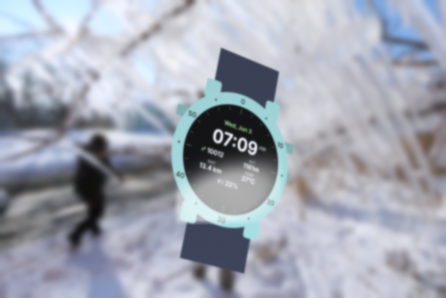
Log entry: {"hour": 7, "minute": 9}
